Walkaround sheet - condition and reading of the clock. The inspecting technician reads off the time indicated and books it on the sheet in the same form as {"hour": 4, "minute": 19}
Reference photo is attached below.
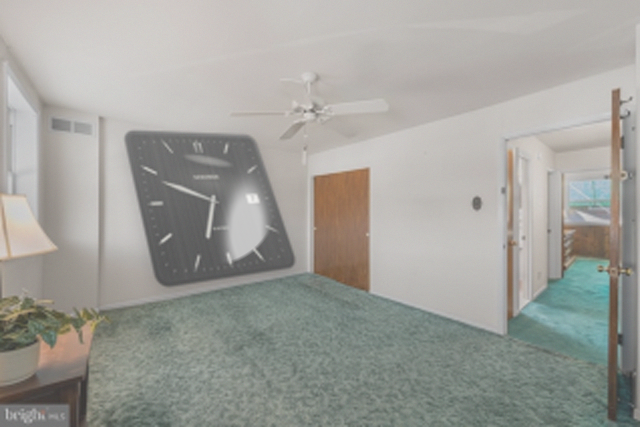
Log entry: {"hour": 6, "minute": 49}
